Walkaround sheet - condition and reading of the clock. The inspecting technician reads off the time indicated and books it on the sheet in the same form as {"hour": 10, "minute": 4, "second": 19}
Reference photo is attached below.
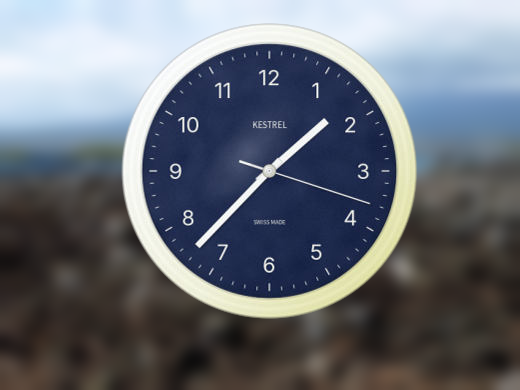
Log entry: {"hour": 1, "minute": 37, "second": 18}
